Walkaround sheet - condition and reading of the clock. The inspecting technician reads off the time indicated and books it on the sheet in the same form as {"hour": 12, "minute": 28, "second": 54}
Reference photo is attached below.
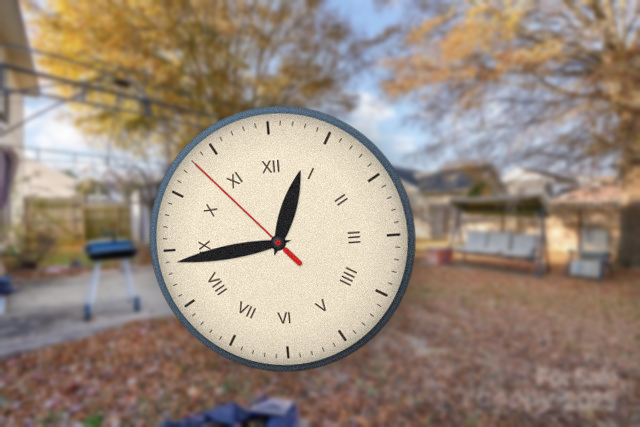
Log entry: {"hour": 12, "minute": 43, "second": 53}
